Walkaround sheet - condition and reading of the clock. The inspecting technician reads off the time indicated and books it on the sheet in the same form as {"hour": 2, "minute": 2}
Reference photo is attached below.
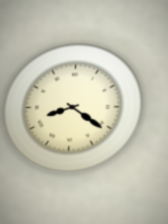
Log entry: {"hour": 8, "minute": 21}
